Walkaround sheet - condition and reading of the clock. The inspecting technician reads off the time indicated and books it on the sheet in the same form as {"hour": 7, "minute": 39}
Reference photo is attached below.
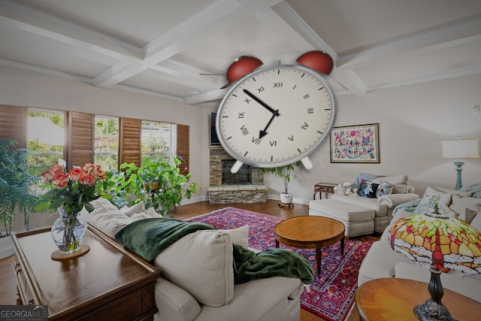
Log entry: {"hour": 6, "minute": 52}
